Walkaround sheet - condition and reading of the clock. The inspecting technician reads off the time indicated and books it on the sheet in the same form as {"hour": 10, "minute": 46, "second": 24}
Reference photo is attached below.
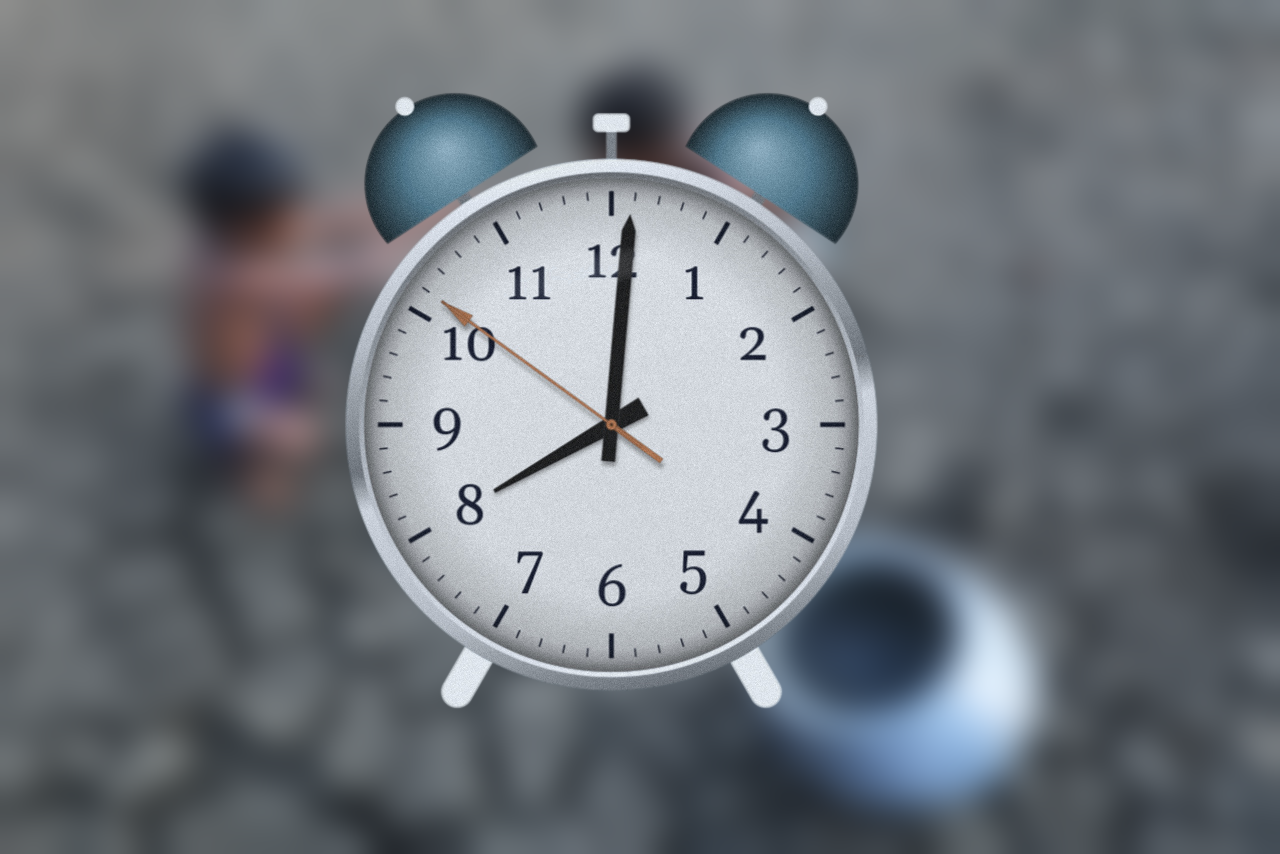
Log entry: {"hour": 8, "minute": 0, "second": 51}
